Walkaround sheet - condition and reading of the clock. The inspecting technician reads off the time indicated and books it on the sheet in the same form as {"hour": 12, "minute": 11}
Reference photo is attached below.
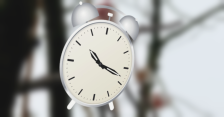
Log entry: {"hour": 10, "minute": 18}
